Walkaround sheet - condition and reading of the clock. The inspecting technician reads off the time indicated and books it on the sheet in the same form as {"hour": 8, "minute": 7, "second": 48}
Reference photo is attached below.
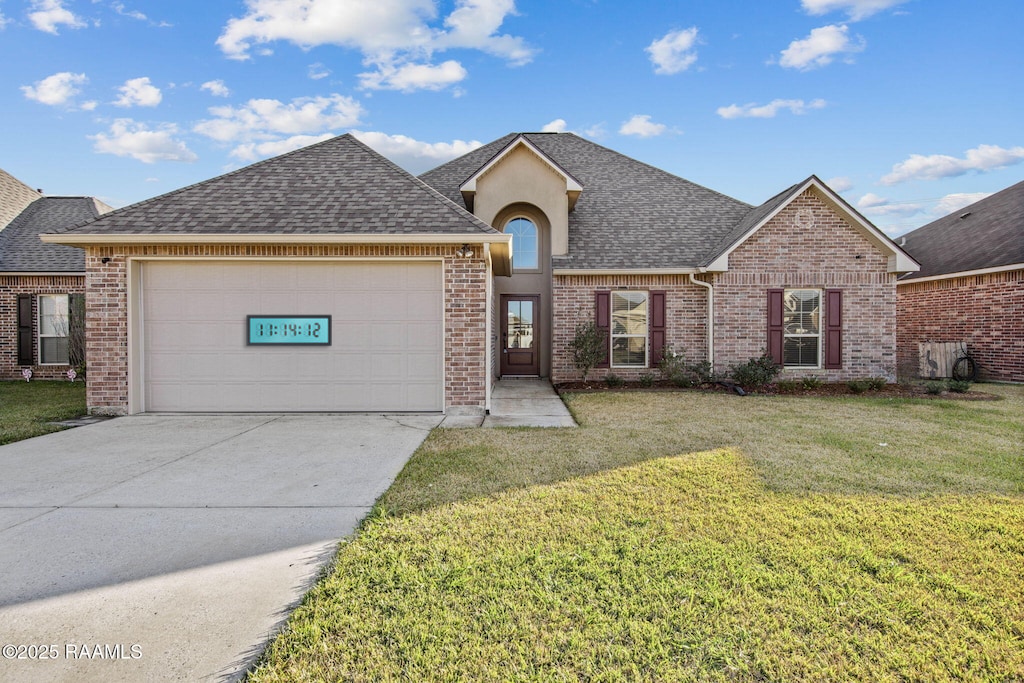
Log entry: {"hour": 11, "minute": 14, "second": 12}
